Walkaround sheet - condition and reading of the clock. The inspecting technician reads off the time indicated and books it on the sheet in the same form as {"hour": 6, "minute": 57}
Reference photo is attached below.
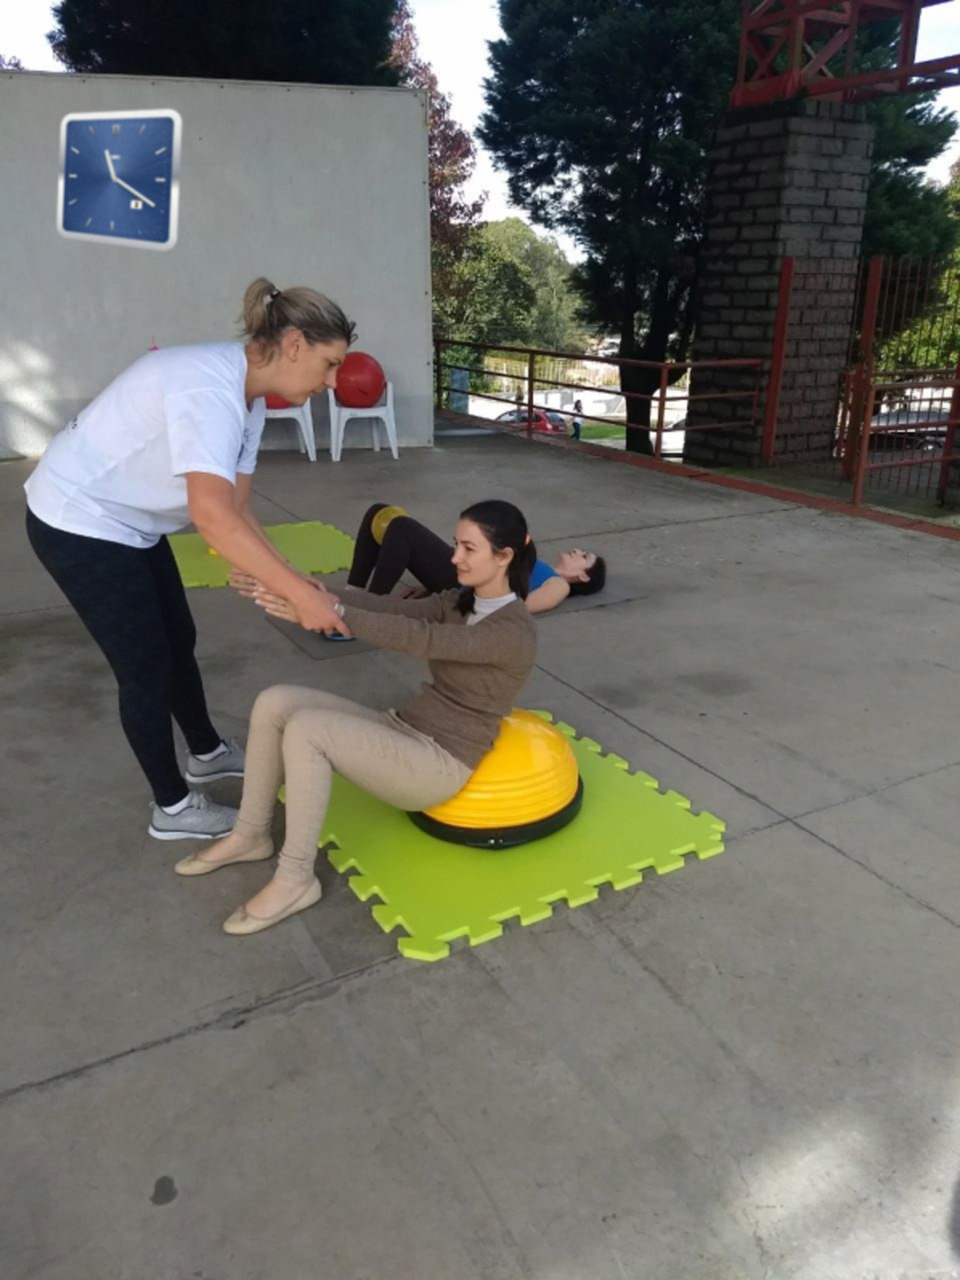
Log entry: {"hour": 11, "minute": 20}
